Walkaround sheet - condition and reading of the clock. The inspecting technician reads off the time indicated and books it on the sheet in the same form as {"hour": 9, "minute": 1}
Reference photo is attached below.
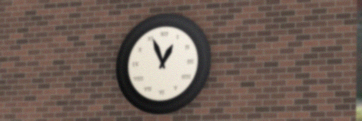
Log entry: {"hour": 12, "minute": 56}
